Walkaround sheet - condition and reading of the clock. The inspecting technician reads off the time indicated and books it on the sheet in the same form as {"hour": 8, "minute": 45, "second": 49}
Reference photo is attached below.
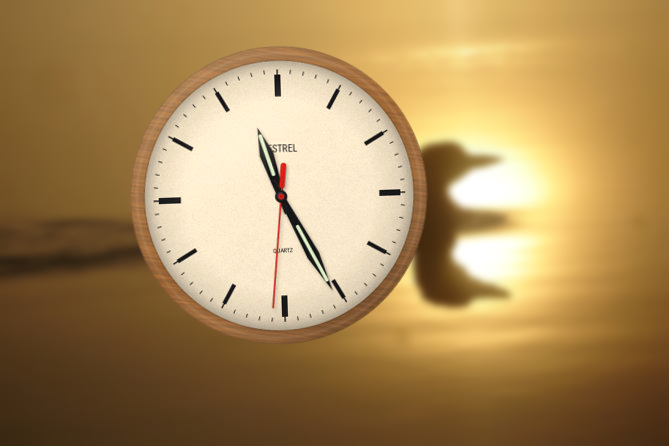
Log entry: {"hour": 11, "minute": 25, "second": 31}
